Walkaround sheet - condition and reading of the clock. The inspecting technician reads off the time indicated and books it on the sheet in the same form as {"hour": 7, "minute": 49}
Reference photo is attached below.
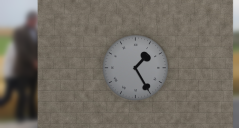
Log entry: {"hour": 1, "minute": 25}
